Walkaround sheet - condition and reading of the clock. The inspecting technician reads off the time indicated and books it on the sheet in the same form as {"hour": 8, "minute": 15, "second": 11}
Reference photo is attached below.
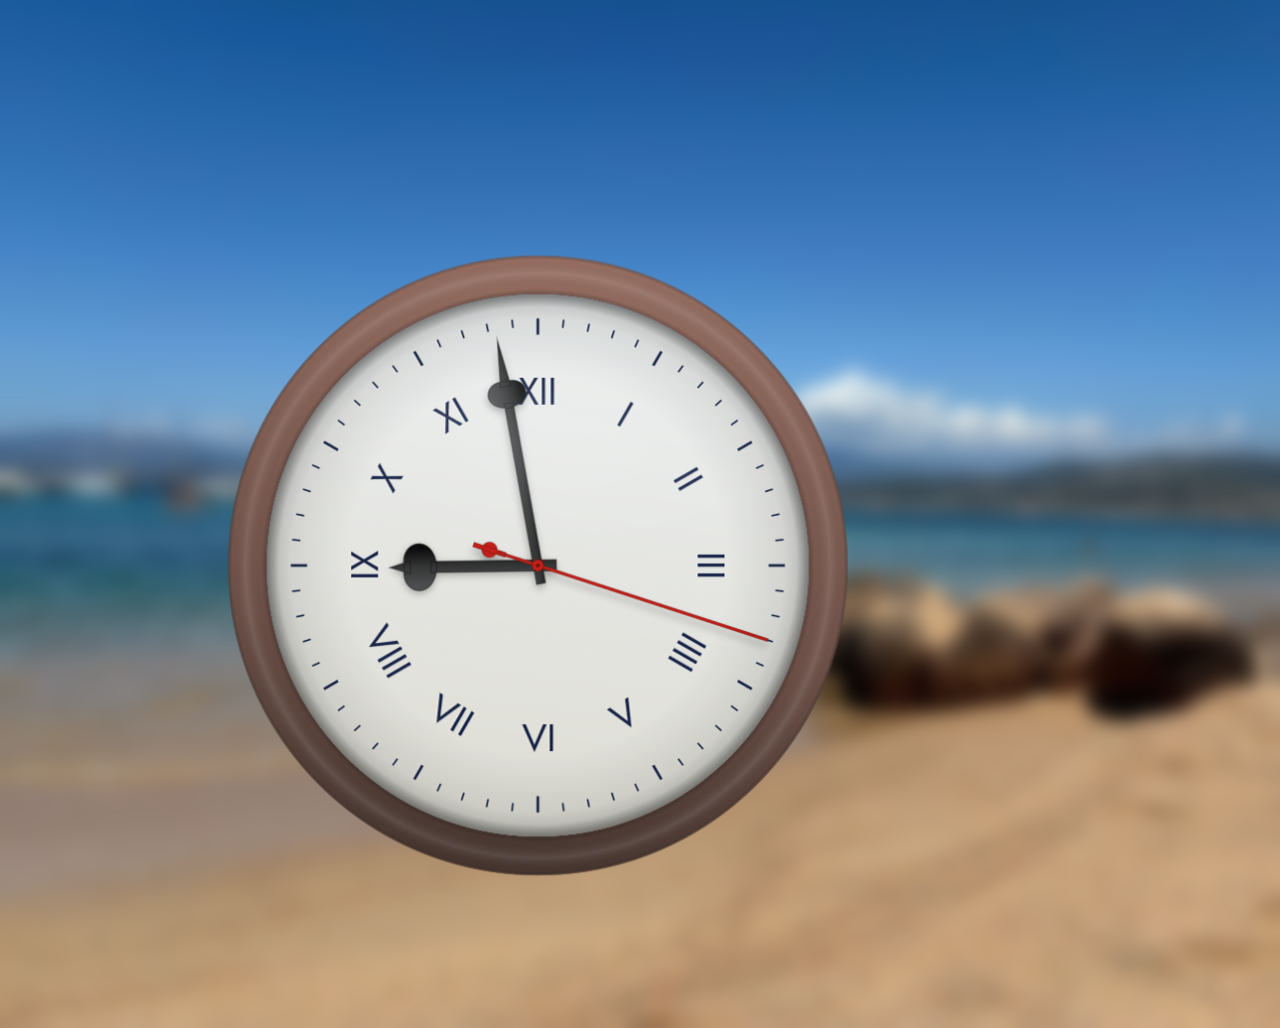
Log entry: {"hour": 8, "minute": 58, "second": 18}
